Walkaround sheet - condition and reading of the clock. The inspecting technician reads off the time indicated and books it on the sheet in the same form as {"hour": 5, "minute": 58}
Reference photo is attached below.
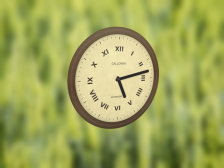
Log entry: {"hour": 5, "minute": 13}
